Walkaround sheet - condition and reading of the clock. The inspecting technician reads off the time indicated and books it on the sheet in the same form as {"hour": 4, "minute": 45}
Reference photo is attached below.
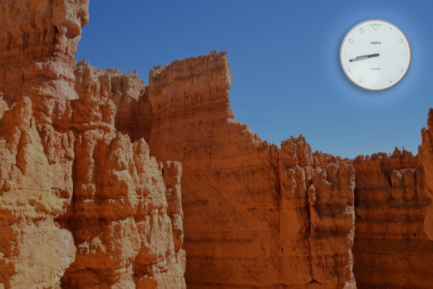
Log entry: {"hour": 8, "minute": 43}
